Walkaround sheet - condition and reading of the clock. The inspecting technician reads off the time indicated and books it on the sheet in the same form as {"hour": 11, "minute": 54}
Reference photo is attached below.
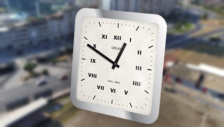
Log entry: {"hour": 12, "minute": 49}
